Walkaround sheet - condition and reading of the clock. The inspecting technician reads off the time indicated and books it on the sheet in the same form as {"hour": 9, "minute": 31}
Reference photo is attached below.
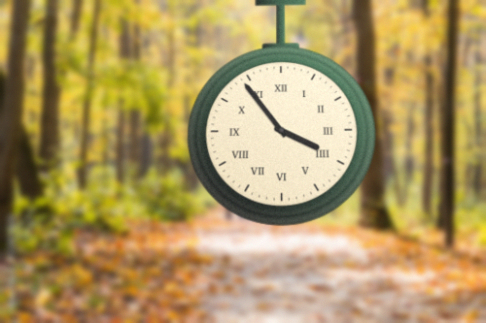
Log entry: {"hour": 3, "minute": 54}
